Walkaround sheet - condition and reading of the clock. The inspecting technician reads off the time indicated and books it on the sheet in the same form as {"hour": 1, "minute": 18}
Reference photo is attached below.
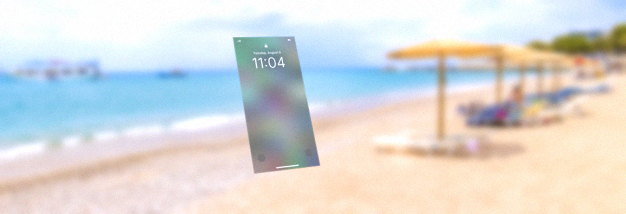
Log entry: {"hour": 11, "minute": 4}
